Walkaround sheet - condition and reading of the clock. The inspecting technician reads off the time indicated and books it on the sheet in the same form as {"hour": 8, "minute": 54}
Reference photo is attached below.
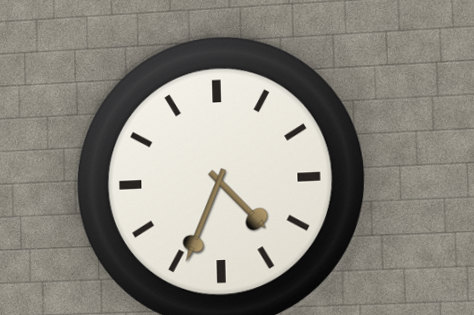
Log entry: {"hour": 4, "minute": 34}
